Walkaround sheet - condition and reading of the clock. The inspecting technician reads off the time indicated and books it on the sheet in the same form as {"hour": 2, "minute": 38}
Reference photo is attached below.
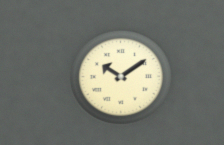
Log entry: {"hour": 10, "minute": 9}
